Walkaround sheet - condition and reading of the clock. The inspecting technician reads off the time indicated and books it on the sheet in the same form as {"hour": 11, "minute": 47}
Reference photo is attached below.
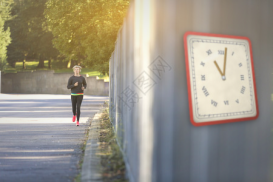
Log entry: {"hour": 11, "minute": 2}
